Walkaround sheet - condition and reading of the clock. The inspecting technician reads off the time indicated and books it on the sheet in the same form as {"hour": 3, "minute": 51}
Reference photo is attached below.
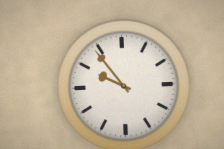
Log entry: {"hour": 9, "minute": 54}
